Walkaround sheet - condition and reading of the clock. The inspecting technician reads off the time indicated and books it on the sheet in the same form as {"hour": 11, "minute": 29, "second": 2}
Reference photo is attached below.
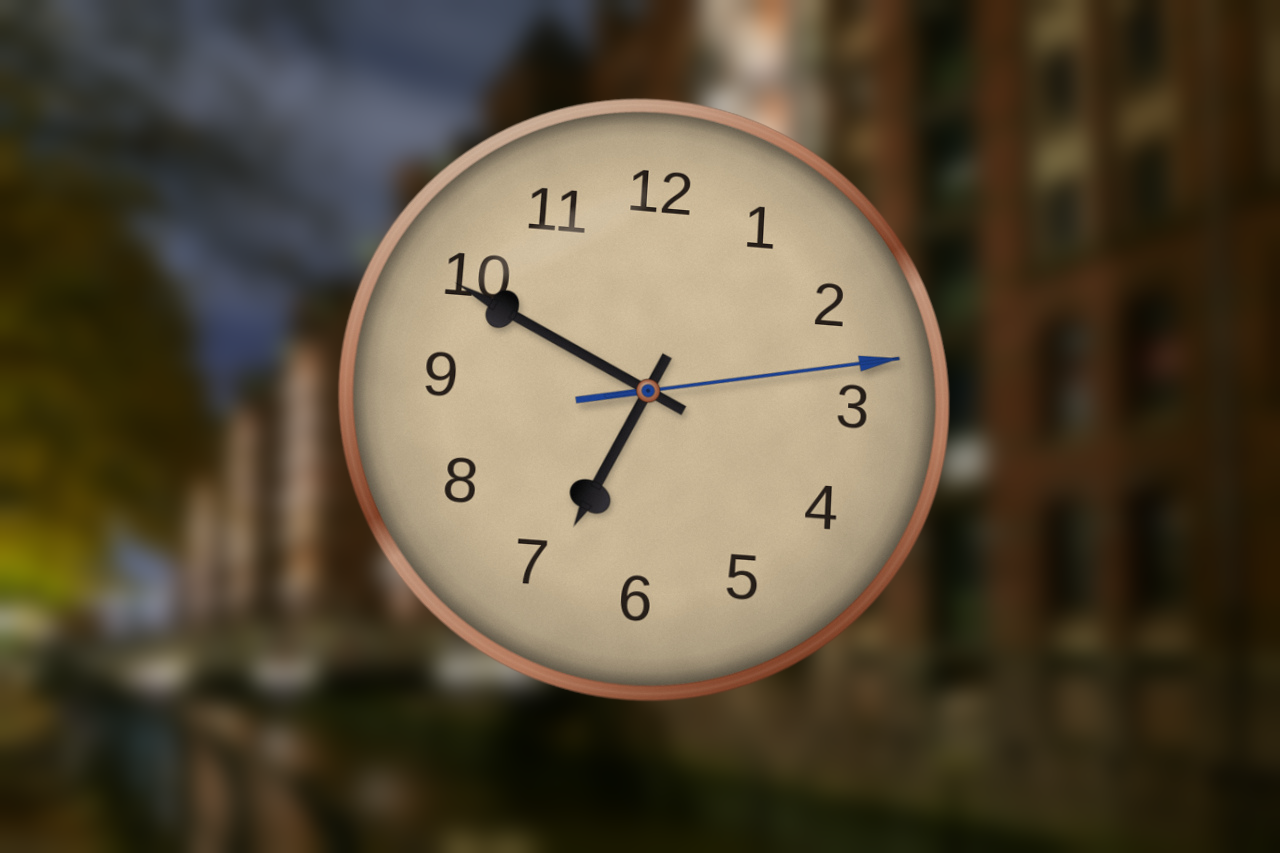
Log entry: {"hour": 6, "minute": 49, "second": 13}
